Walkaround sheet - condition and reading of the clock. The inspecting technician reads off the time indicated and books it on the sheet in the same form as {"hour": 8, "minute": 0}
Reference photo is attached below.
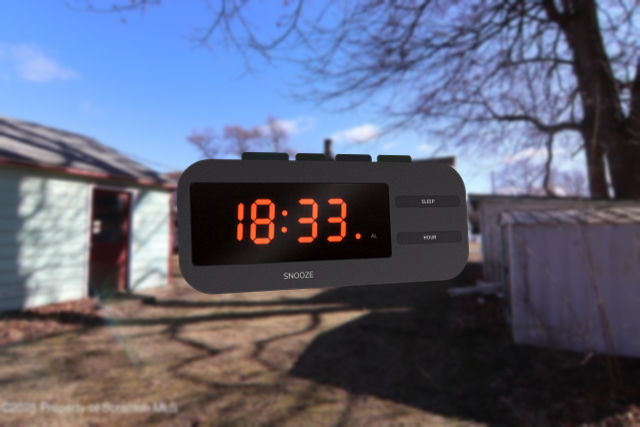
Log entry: {"hour": 18, "minute": 33}
